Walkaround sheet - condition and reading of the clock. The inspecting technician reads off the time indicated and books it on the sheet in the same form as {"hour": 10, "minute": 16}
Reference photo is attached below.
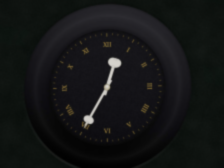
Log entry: {"hour": 12, "minute": 35}
